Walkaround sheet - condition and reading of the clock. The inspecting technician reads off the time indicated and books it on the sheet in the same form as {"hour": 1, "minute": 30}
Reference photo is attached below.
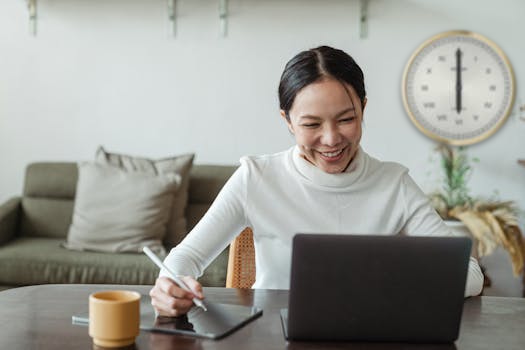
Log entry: {"hour": 6, "minute": 0}
